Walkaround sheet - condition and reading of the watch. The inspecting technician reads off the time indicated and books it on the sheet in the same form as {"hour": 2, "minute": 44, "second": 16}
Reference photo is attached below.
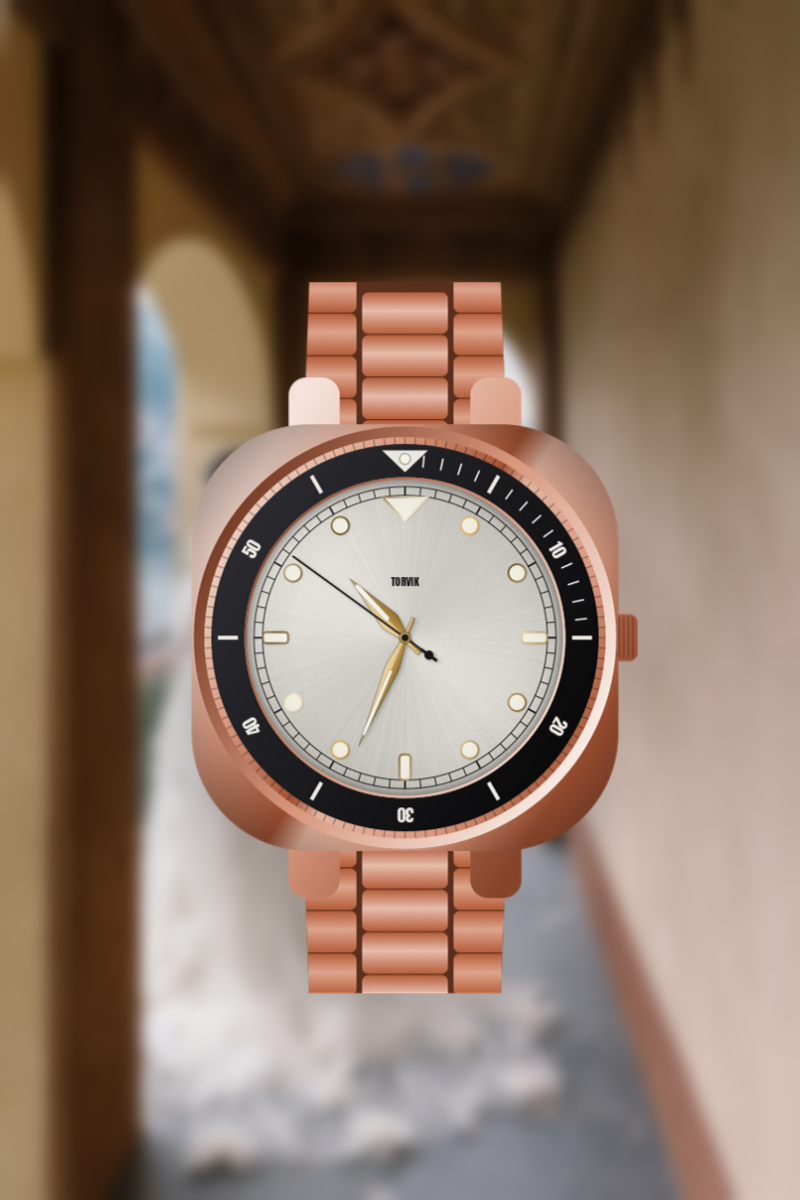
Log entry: {"hour": 10, "minute": 33, "second": 51}
